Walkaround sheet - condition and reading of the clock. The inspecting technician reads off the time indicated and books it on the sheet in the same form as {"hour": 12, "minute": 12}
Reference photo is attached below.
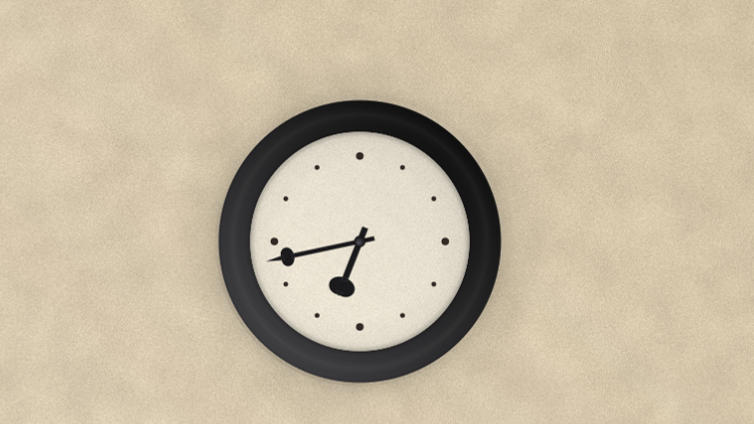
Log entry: {"hour": 6, "minute": 43}
